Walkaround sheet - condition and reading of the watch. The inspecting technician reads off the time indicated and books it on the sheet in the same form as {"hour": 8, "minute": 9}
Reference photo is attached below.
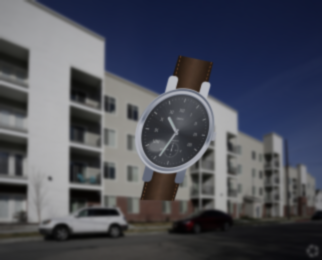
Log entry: {"hour": 10, "minute": 34}
